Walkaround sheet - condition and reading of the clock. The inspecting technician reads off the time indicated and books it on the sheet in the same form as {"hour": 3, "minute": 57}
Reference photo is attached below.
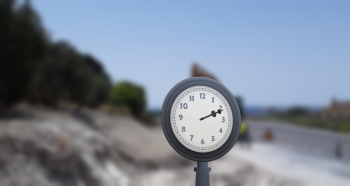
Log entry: {"hour": 2, "minute": 11}
